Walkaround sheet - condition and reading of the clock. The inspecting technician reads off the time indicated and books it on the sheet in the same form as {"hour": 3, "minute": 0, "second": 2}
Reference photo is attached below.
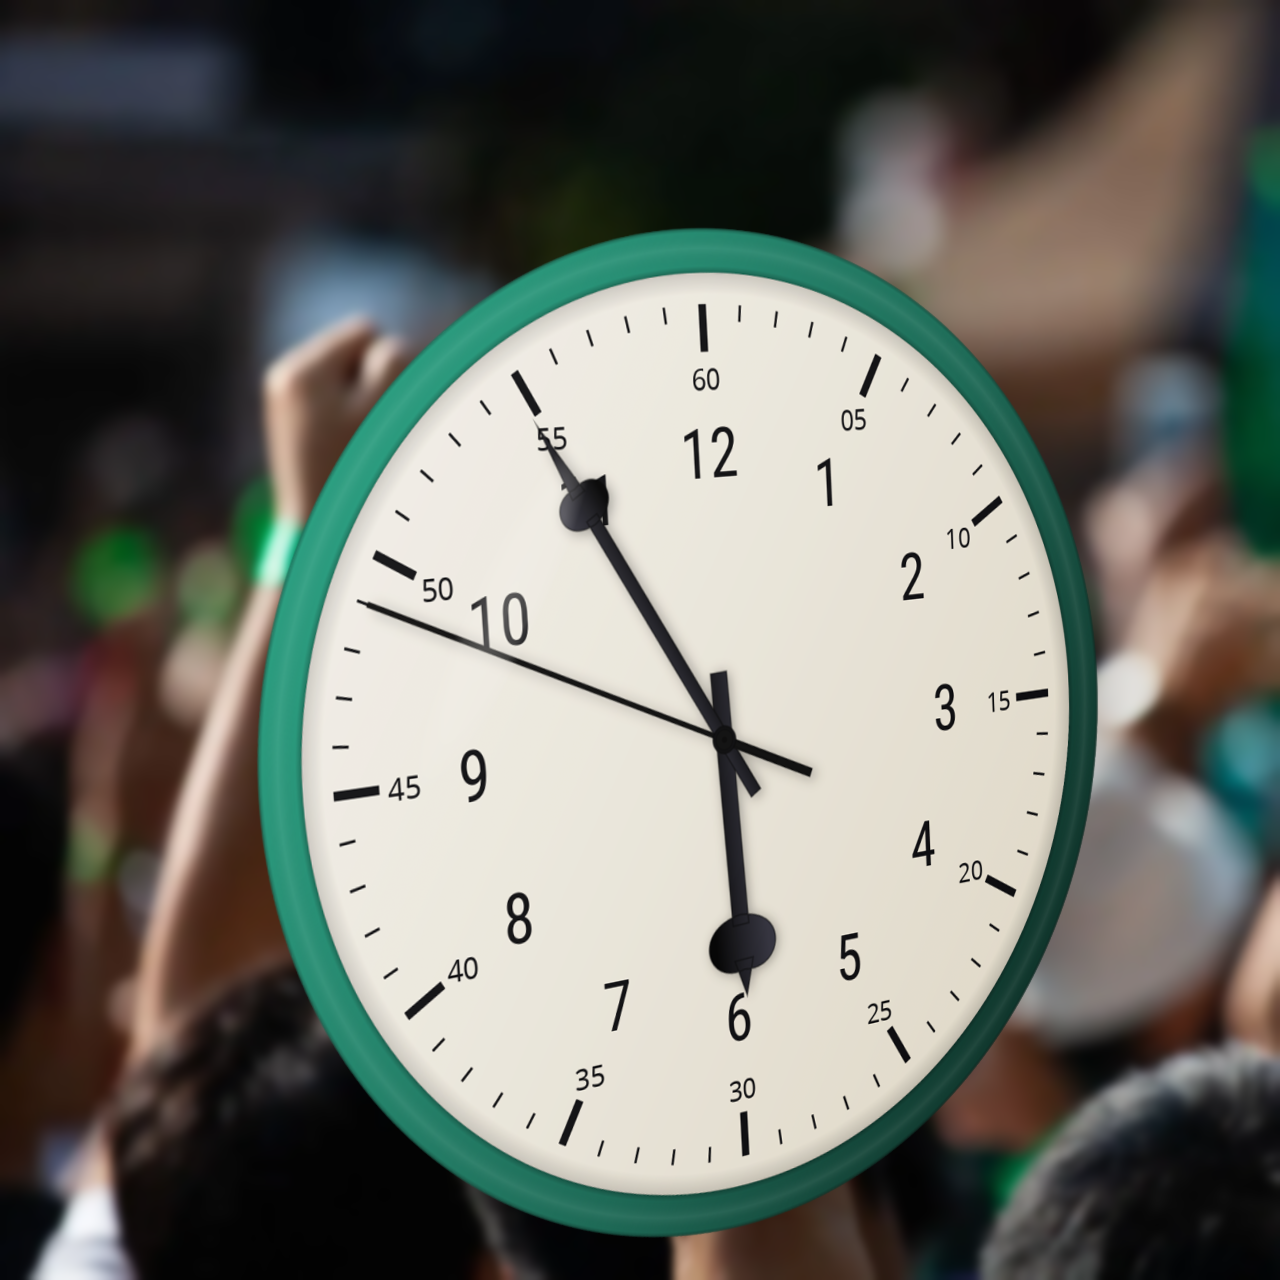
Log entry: {"hour": 5, "minute": 54, "second": 49}
